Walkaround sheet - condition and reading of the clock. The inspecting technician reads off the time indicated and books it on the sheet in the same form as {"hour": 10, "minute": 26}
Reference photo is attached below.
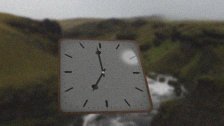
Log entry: {"hour": 6, "minute": 59}
